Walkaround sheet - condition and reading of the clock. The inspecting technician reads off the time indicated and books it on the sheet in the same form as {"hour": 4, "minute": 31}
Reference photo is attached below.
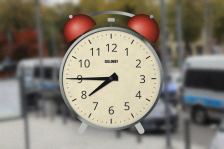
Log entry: {"hour": 7, "minute": 45}
